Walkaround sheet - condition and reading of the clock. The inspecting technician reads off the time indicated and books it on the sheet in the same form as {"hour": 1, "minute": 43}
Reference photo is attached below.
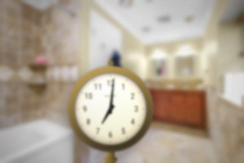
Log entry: {"hour": 7, "minute": 1}
